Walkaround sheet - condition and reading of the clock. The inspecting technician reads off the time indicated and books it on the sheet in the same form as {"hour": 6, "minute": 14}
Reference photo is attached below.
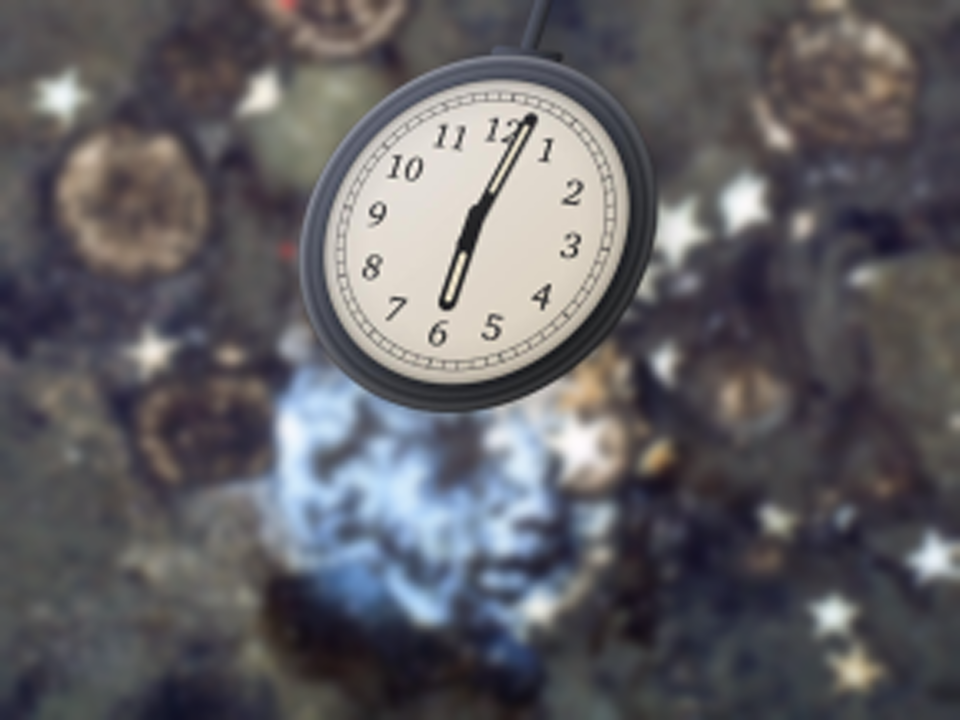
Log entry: {"hour": 6, "minute": 2}
